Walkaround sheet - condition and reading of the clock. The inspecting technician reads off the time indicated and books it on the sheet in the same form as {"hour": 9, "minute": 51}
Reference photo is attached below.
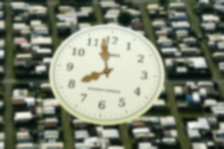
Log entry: {"hour": 7, "minute": 58}
